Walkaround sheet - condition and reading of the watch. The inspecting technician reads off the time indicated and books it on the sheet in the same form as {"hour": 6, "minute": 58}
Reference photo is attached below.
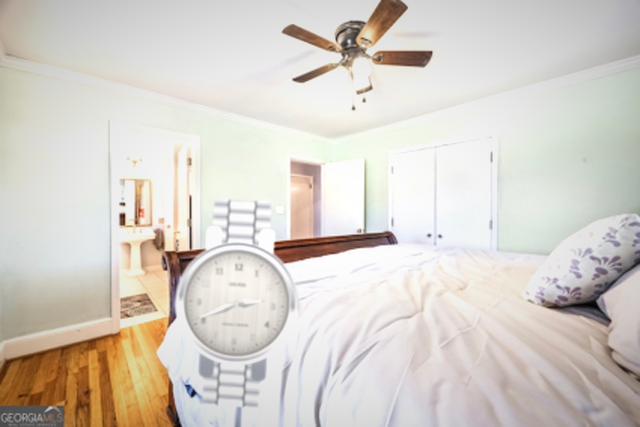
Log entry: {"hour": 2, "minute": 41}
